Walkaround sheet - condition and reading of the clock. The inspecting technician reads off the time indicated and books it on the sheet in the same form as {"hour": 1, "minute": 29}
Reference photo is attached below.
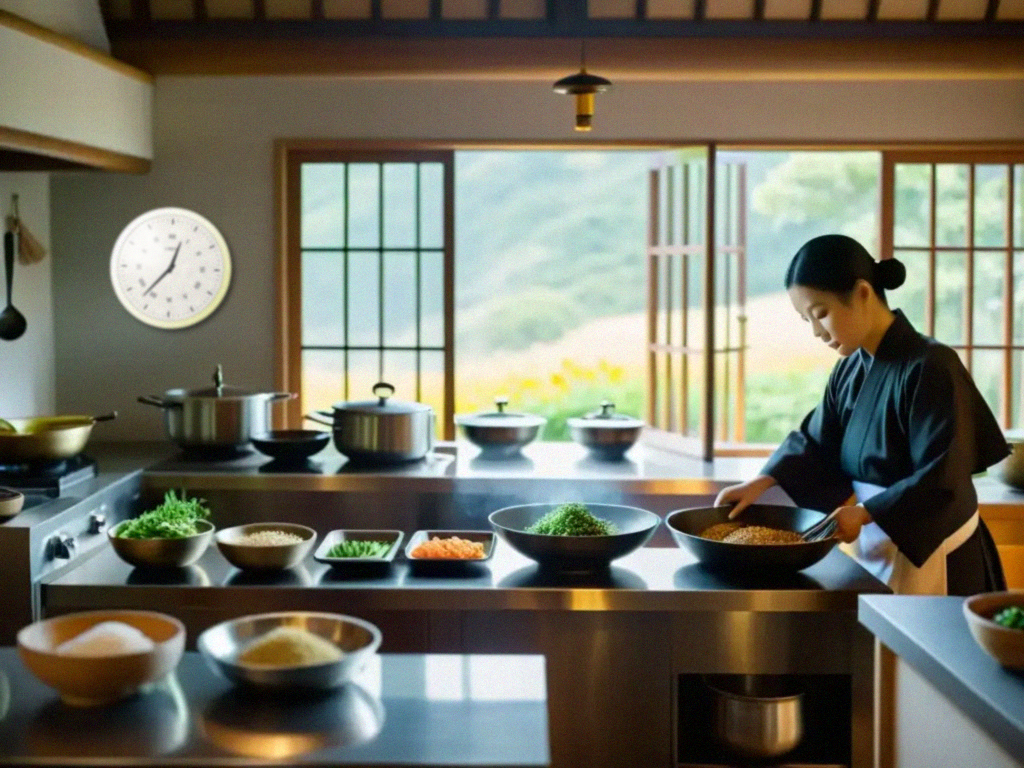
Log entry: {"hour": 12, "minute": 37}
